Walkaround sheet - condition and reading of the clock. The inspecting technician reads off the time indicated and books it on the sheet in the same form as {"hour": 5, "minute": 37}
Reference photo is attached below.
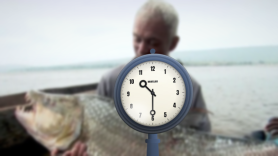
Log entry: {"hour": 10, "minute": 30}
